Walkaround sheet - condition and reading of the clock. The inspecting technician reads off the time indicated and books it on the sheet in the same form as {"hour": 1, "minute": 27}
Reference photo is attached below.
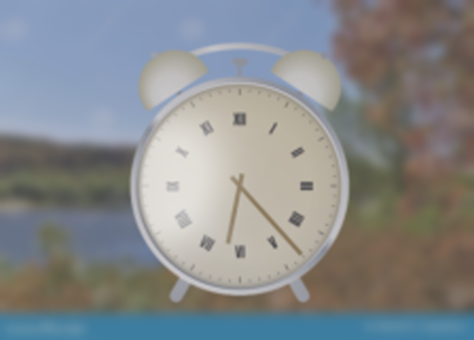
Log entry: {"hour": 6, "minute": 23}
